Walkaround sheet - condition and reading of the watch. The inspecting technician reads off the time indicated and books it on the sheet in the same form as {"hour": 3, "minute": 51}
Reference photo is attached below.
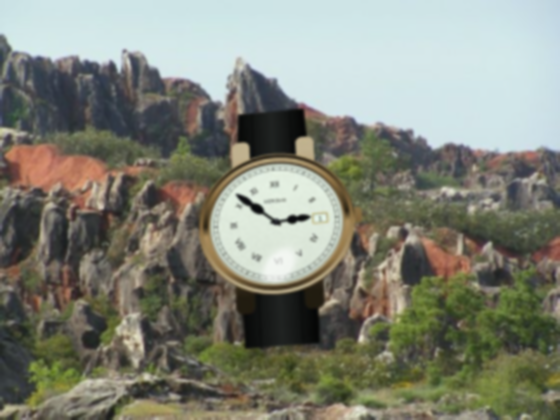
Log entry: {"hour": 2, "minute": 52}
